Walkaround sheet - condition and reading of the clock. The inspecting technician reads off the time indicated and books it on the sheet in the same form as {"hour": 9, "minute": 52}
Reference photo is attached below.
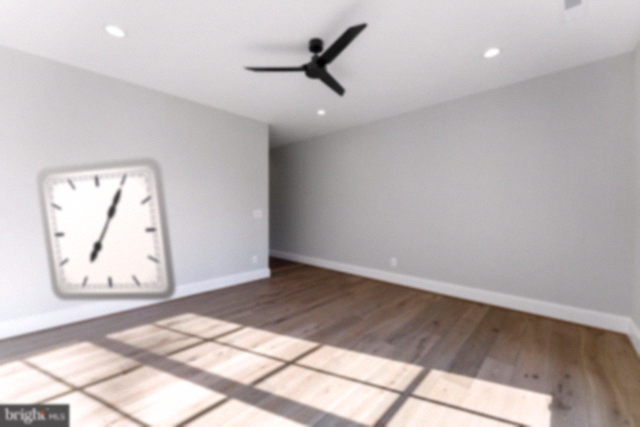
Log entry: {"hour": 7, "minute": 5}
